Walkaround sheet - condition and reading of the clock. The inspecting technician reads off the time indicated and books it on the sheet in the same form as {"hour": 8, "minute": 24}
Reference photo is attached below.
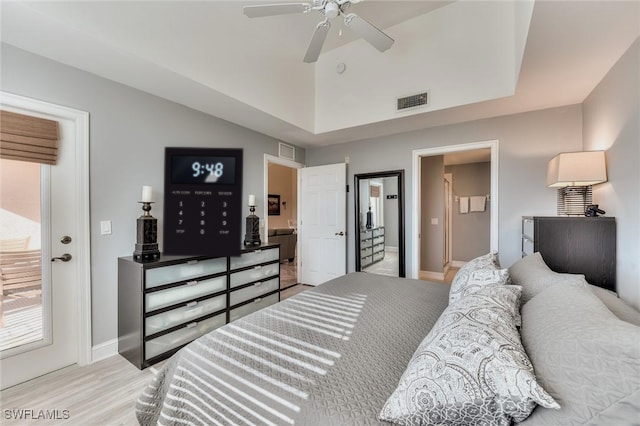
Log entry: {"hour": 9, "minute": 48}
